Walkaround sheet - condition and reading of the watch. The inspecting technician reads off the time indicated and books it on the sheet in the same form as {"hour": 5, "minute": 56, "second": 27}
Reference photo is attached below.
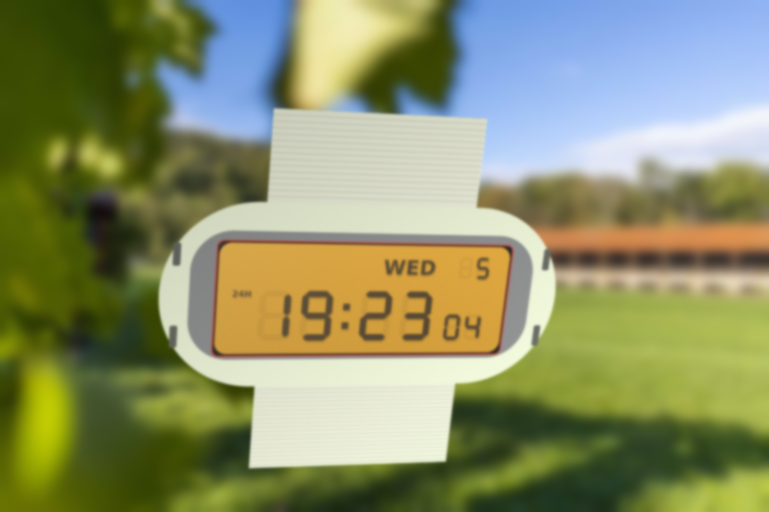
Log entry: {"hour": 19, "minute": 23, "second": 4}
